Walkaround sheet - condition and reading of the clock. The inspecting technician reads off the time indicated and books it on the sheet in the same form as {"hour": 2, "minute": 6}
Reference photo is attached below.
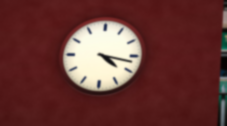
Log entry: {"hour": 4, "minute": 17}
